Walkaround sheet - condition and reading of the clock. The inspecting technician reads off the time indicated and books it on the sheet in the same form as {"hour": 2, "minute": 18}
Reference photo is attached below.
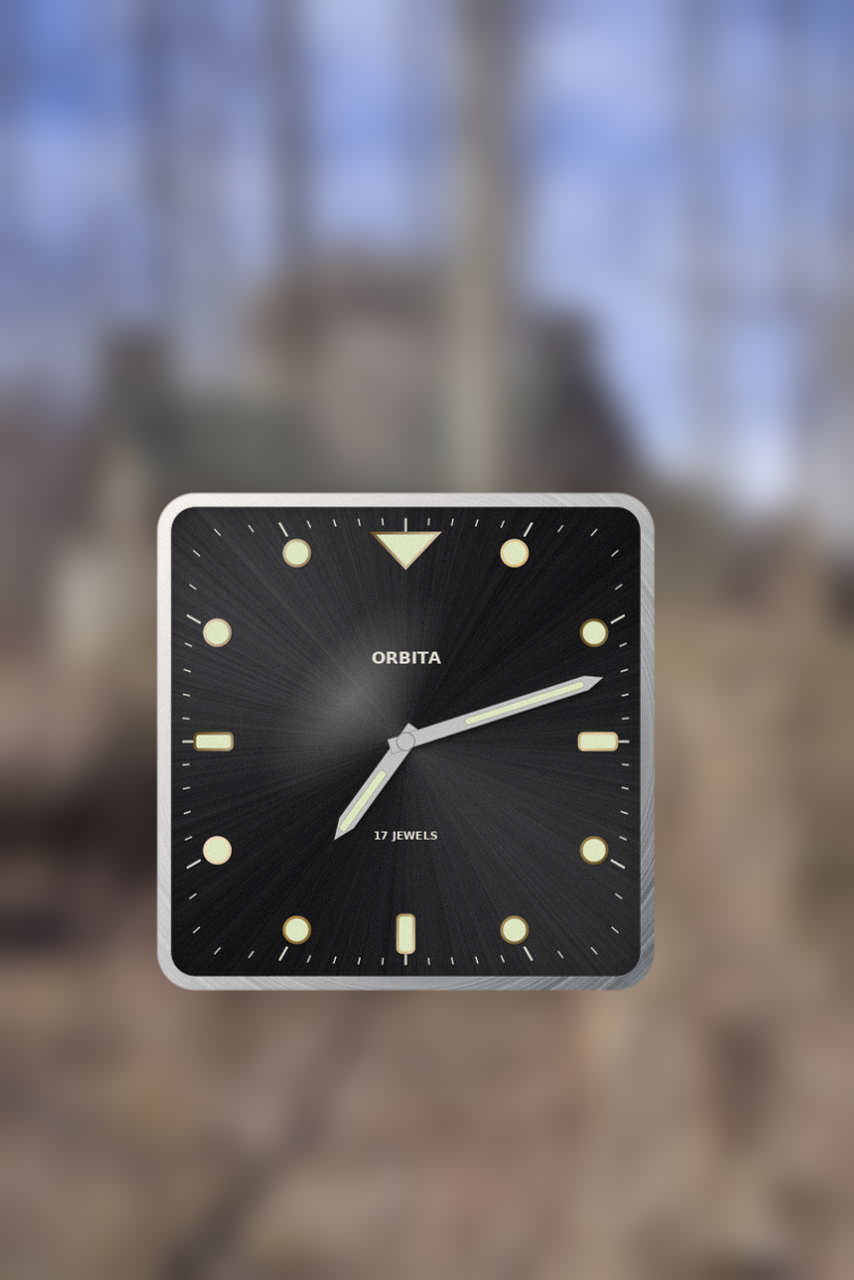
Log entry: {"hour": 7, "minute": 12}
